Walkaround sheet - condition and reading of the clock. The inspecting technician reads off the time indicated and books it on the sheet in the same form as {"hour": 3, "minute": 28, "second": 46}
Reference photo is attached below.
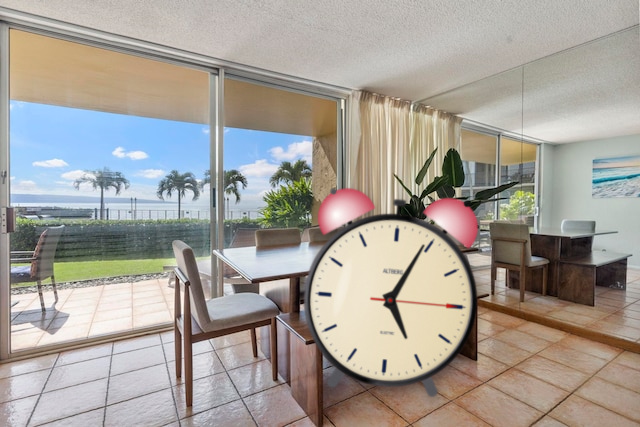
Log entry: {"hour": 5, "minute": 4, "second": 15}
